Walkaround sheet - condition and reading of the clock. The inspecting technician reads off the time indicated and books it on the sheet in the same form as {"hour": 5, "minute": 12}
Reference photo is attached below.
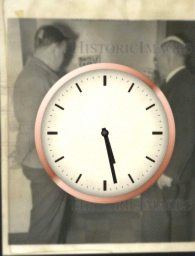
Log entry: {"hour": 5, "minute": 28}
